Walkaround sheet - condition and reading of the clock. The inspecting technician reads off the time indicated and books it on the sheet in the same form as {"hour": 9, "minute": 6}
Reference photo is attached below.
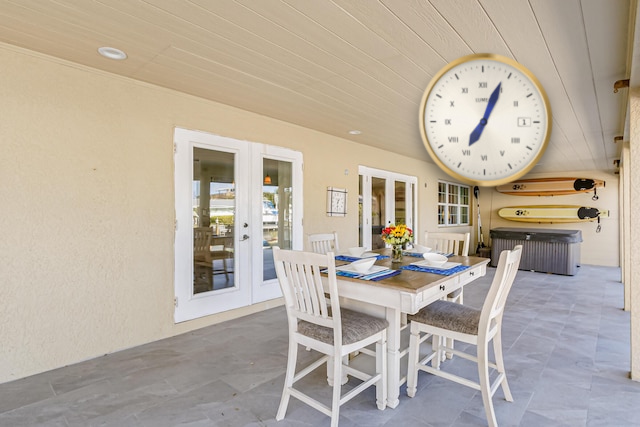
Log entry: {"hour": 7, "minute": 4}
